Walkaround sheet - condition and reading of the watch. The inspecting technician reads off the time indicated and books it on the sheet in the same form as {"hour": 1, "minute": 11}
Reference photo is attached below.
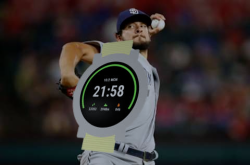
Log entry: {"hour": 21, "minute": 58}
